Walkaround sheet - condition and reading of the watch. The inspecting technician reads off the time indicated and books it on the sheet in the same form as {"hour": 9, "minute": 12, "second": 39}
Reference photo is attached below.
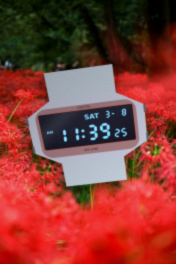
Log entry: {"hour": 11, "minute": 39, "second": 25}
